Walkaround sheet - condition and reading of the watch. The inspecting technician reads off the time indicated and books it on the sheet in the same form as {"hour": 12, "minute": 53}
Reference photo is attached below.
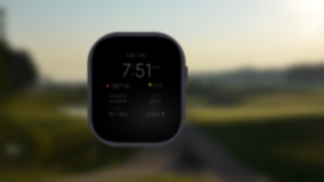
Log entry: {"hour": 7, "minute": 51}
